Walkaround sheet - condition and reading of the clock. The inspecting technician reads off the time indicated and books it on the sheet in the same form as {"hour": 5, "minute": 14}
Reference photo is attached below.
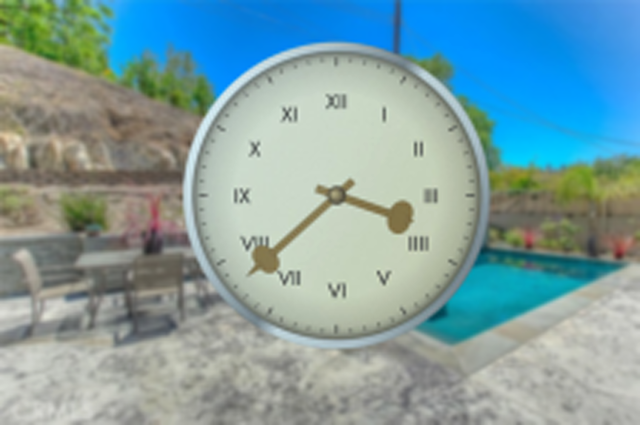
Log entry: {"hour": 3, "minute": 38}
